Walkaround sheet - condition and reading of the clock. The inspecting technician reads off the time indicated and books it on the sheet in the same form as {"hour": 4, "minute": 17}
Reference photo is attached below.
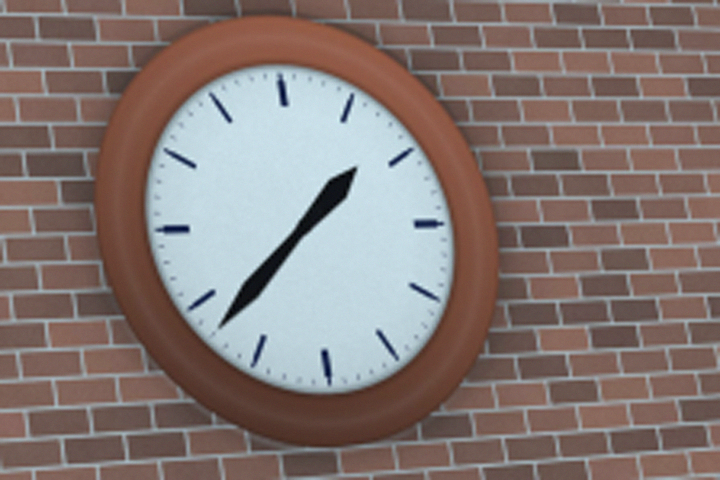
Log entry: {"hour": 1, "minute": 38}
